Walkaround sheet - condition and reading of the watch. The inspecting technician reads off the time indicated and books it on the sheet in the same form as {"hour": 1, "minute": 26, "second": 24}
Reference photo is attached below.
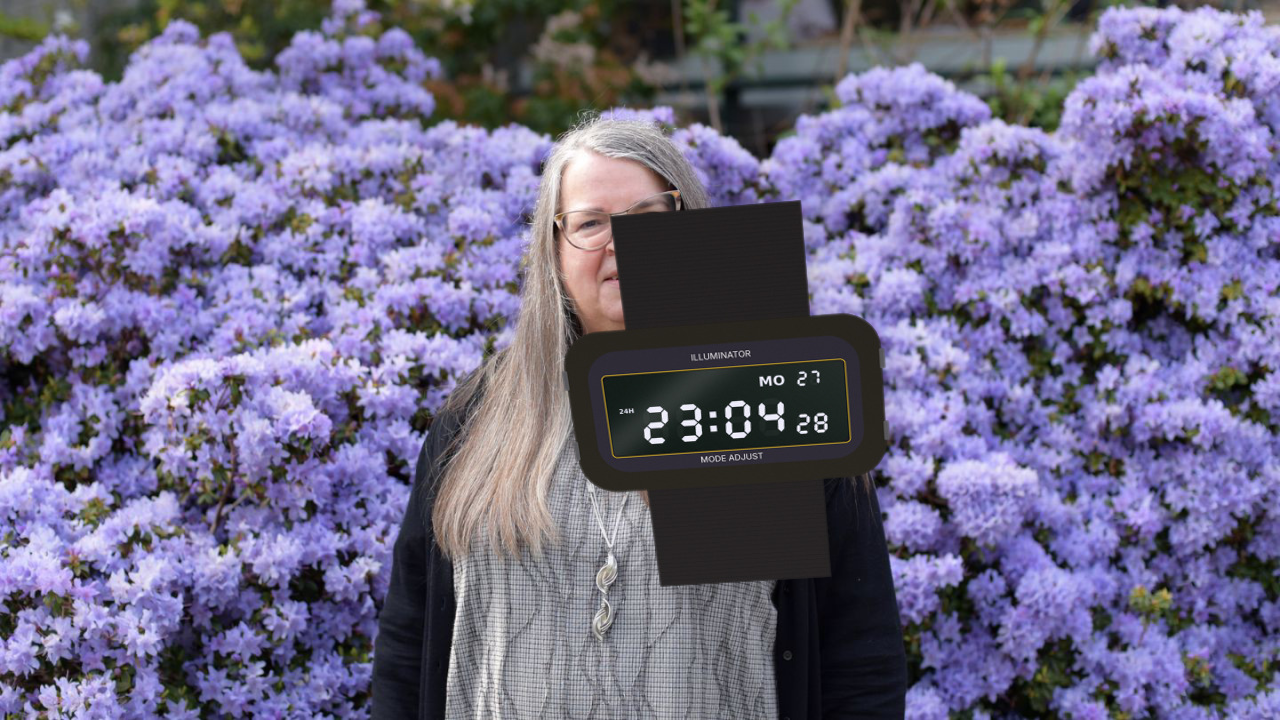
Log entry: {"hour": 23, "minute": 4, "second": 28}
